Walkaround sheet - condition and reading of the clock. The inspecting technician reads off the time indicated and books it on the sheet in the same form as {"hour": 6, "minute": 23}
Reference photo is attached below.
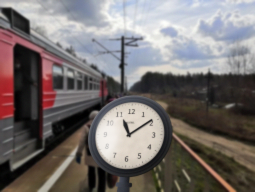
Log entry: {"hour": 11, "minute": 9}
